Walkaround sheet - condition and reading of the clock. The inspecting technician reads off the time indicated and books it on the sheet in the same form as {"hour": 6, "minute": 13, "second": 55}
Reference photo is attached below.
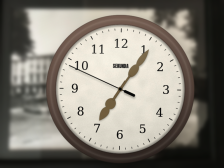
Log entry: {"hour": 7, "minute": 5, "second": 49}
